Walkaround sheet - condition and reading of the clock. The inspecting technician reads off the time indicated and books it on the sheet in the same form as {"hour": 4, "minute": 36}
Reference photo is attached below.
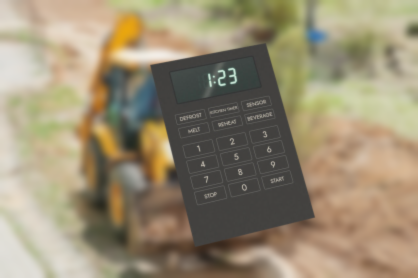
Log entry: {"hour": 1, "minute": 23}
